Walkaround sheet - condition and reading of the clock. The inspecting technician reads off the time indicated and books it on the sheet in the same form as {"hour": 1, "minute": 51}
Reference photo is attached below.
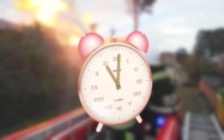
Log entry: {"hour": 11, "minute": 1}
